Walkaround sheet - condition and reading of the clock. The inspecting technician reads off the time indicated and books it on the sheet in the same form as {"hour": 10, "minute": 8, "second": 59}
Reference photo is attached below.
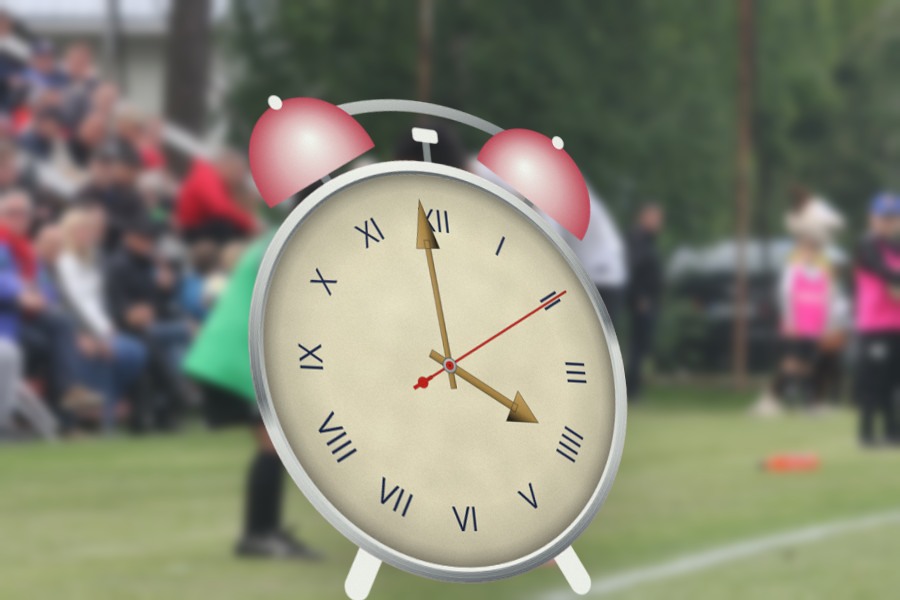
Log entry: {"hour": 3, "minute": 59, "second": 10}
